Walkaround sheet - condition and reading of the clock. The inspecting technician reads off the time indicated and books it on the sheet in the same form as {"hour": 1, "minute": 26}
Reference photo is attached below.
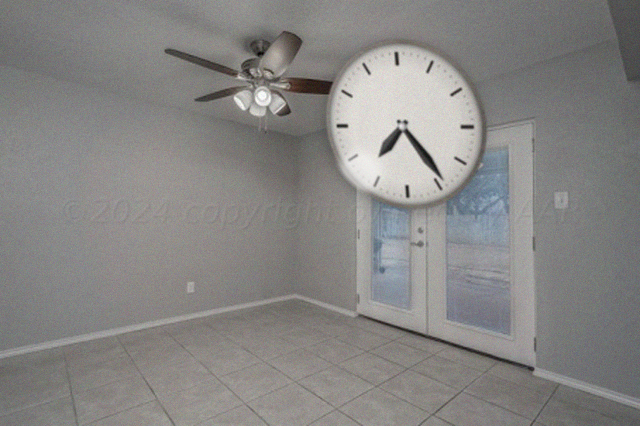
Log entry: {"hour": 7, "minute": 24}
